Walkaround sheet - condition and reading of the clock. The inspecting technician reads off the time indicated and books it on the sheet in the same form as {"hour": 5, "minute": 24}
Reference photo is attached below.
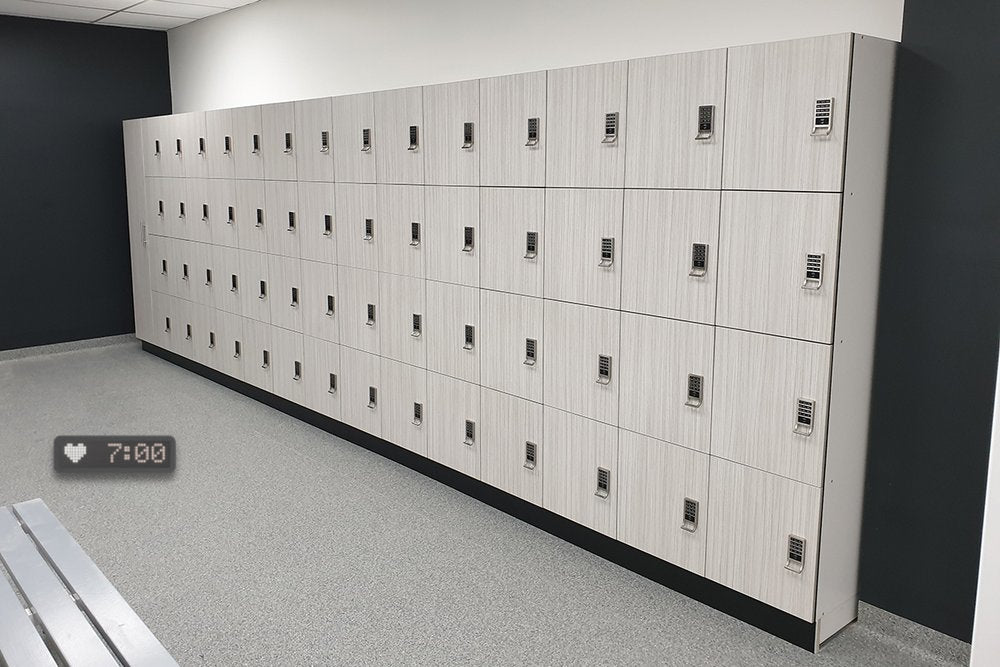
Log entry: {"hour": 7, "minute": 0}
